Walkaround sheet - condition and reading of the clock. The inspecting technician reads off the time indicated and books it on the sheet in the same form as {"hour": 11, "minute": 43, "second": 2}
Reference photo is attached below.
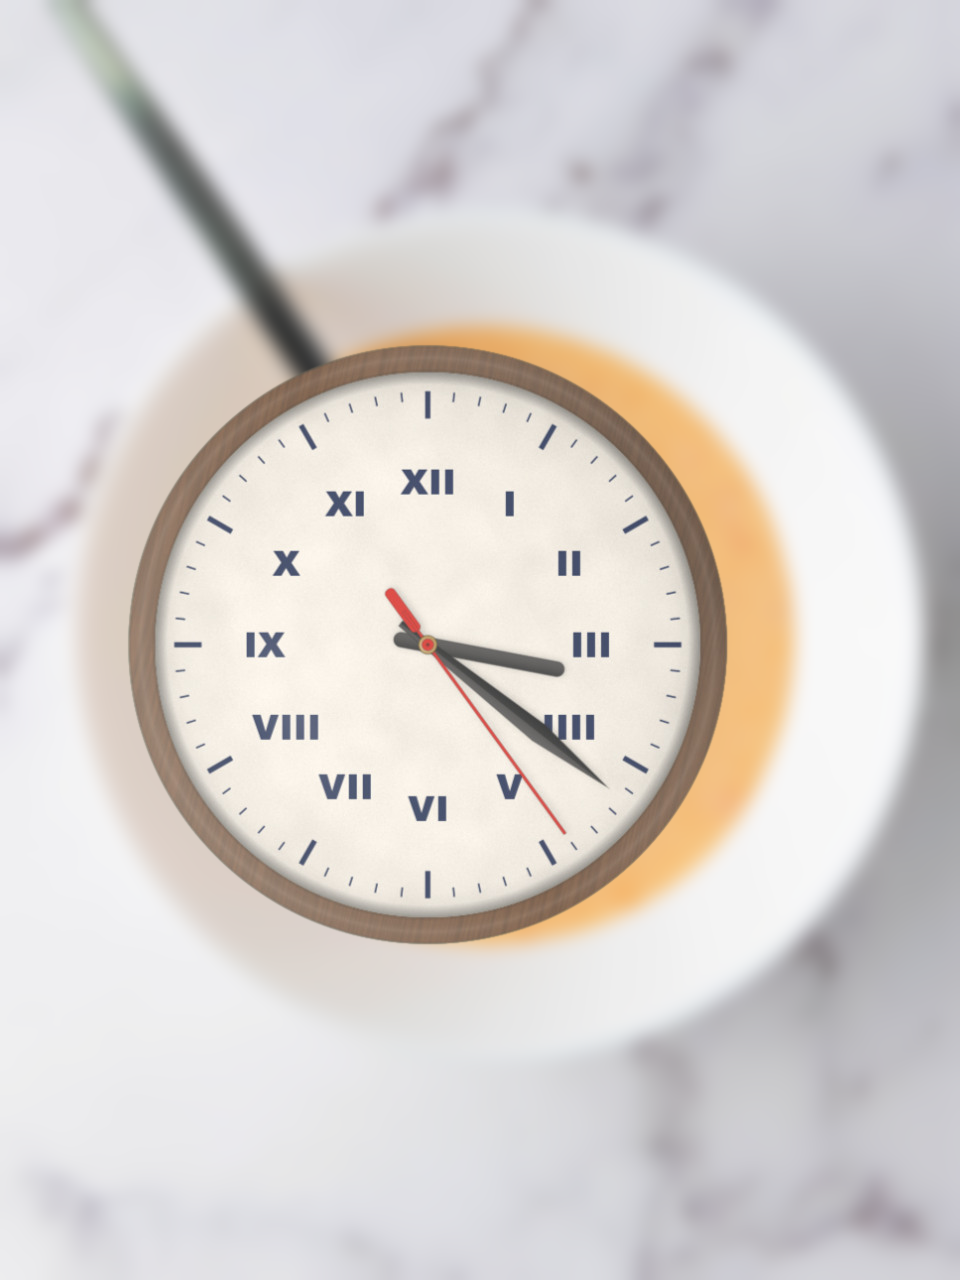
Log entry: {"hour": 3, "minute": 21, "second": 24}
